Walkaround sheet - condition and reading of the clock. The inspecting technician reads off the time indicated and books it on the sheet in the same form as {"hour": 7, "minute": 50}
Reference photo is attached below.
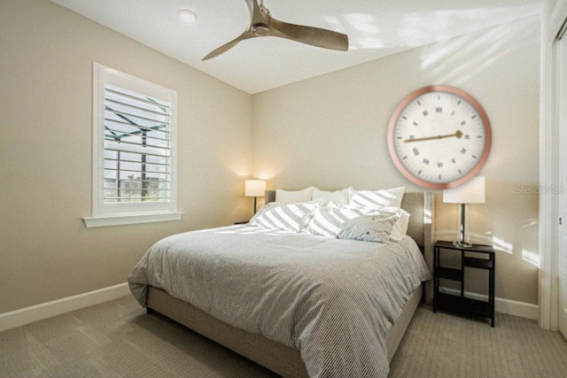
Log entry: {"hour": 2, "minute": 44}
